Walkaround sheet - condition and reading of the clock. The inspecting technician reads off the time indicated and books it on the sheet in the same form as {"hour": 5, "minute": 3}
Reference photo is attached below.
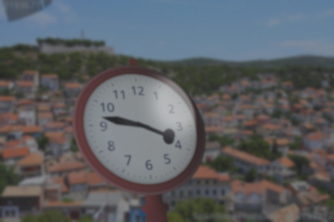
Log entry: {"hour": 3, "minute": 47}
